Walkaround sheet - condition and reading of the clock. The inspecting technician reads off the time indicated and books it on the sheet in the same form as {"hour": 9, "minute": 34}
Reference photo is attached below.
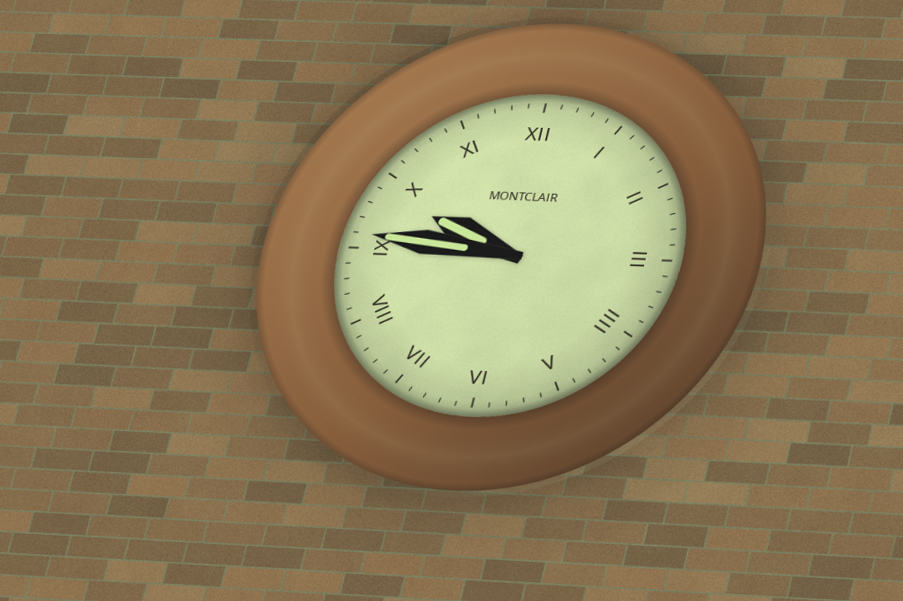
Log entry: {"hour": 9, "minute": 46}
